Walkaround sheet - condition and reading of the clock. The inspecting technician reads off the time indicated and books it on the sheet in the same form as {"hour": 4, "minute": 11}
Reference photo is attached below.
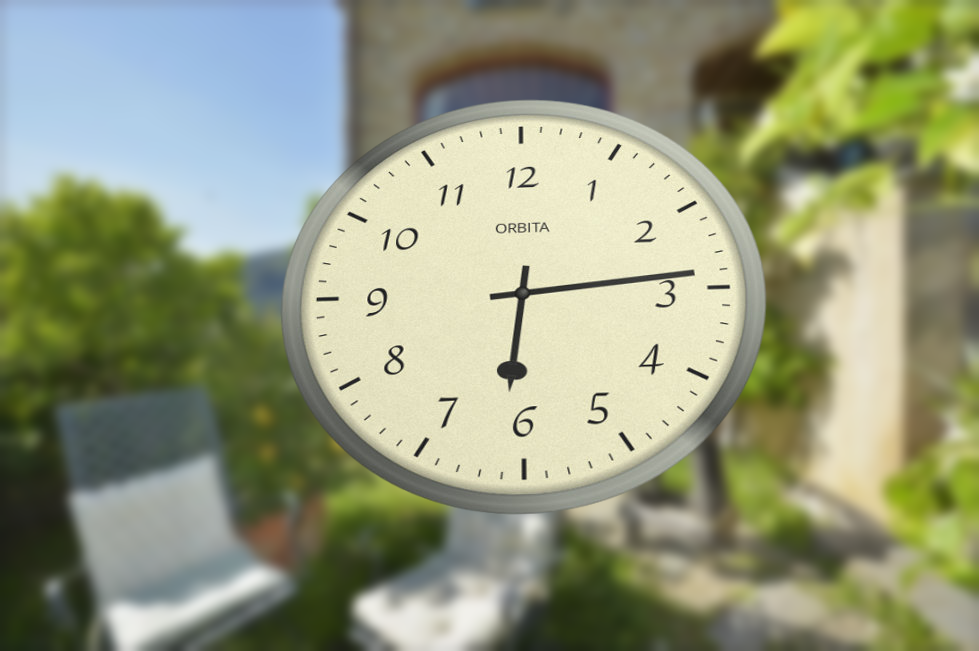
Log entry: {"hour": 6, "minute": 14}
